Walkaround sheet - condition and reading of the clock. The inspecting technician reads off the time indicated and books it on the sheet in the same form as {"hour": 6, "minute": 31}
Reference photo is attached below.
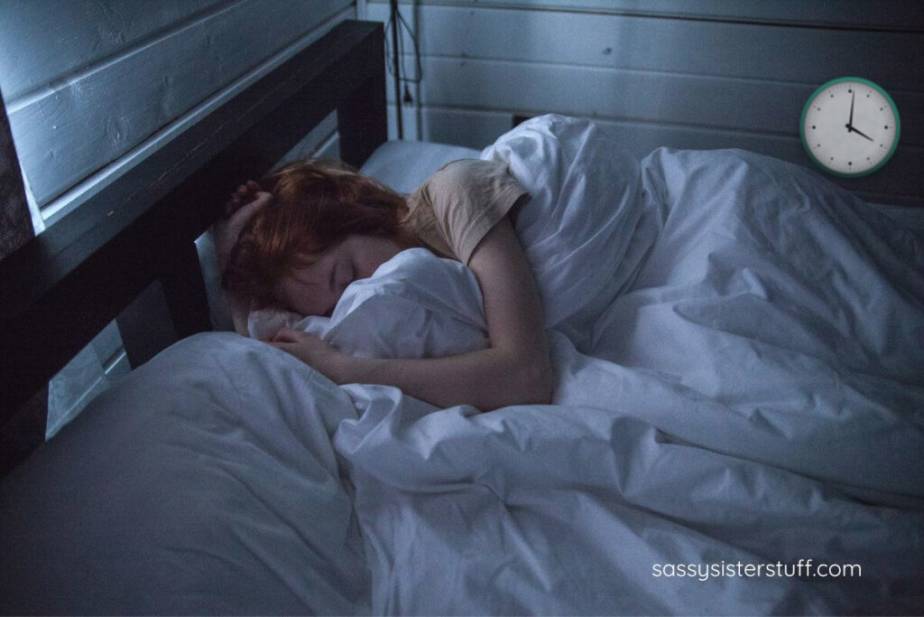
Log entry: {"hour": 4, "minute": 1}
